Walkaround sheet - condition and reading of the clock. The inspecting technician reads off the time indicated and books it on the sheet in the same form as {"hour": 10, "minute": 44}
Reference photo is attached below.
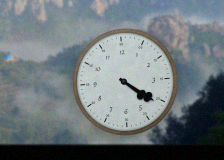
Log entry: {"hour": 4, "minute": 21}
